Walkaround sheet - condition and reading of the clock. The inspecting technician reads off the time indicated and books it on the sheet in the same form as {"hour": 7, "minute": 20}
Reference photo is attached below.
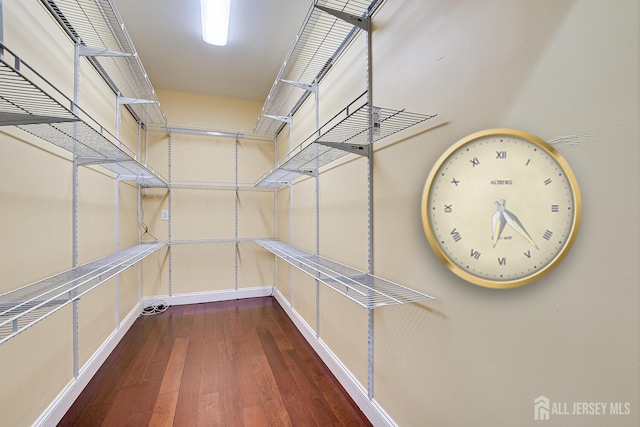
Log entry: {"hour": 6, "minute": 23}
